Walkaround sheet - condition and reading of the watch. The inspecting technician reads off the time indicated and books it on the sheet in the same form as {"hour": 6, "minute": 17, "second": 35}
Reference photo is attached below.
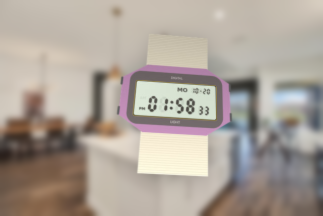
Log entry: {"hour": 1, "minute": 58, "second": 33}
